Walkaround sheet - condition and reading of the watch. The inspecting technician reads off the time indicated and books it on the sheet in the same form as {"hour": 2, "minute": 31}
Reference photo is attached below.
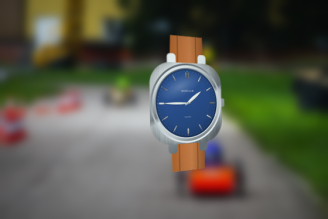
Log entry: {"hour": 1, "minute": 45}
